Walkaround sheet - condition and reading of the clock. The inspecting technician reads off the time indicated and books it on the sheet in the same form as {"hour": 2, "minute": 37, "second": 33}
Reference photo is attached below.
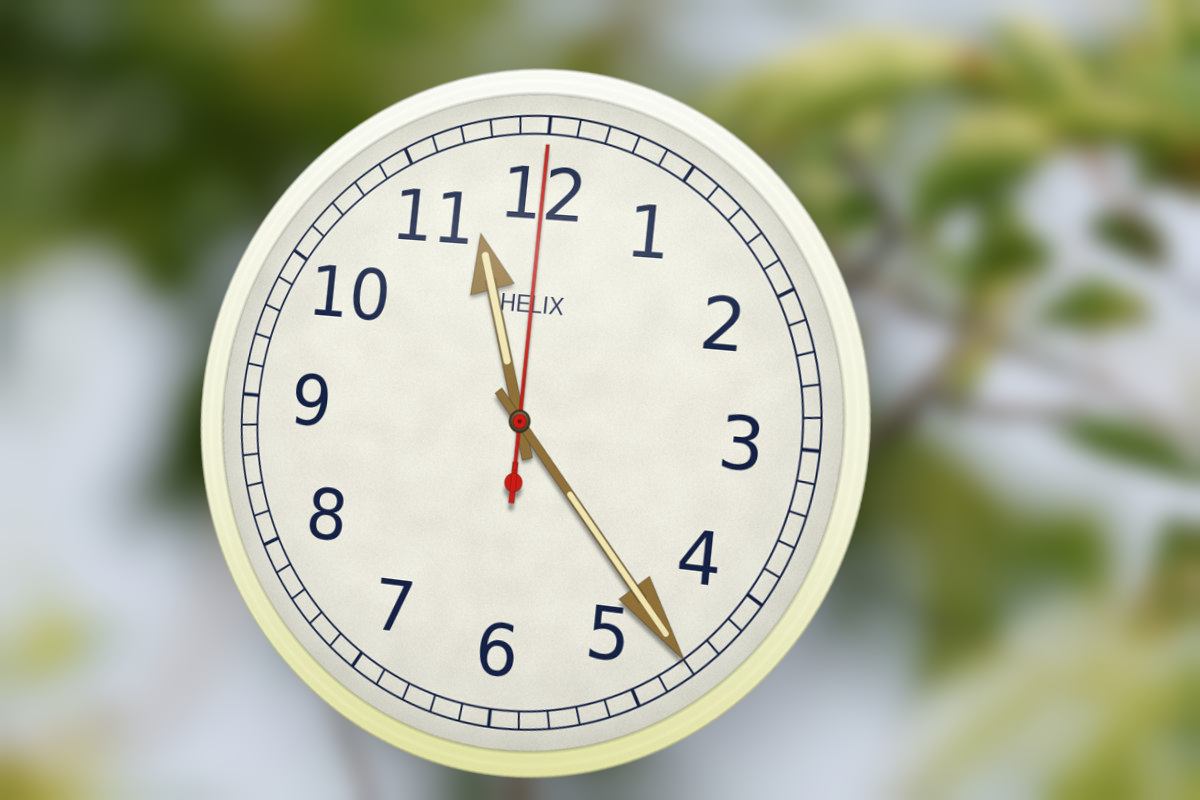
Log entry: {"hour": 11, "minute": 23, "second": 0}
